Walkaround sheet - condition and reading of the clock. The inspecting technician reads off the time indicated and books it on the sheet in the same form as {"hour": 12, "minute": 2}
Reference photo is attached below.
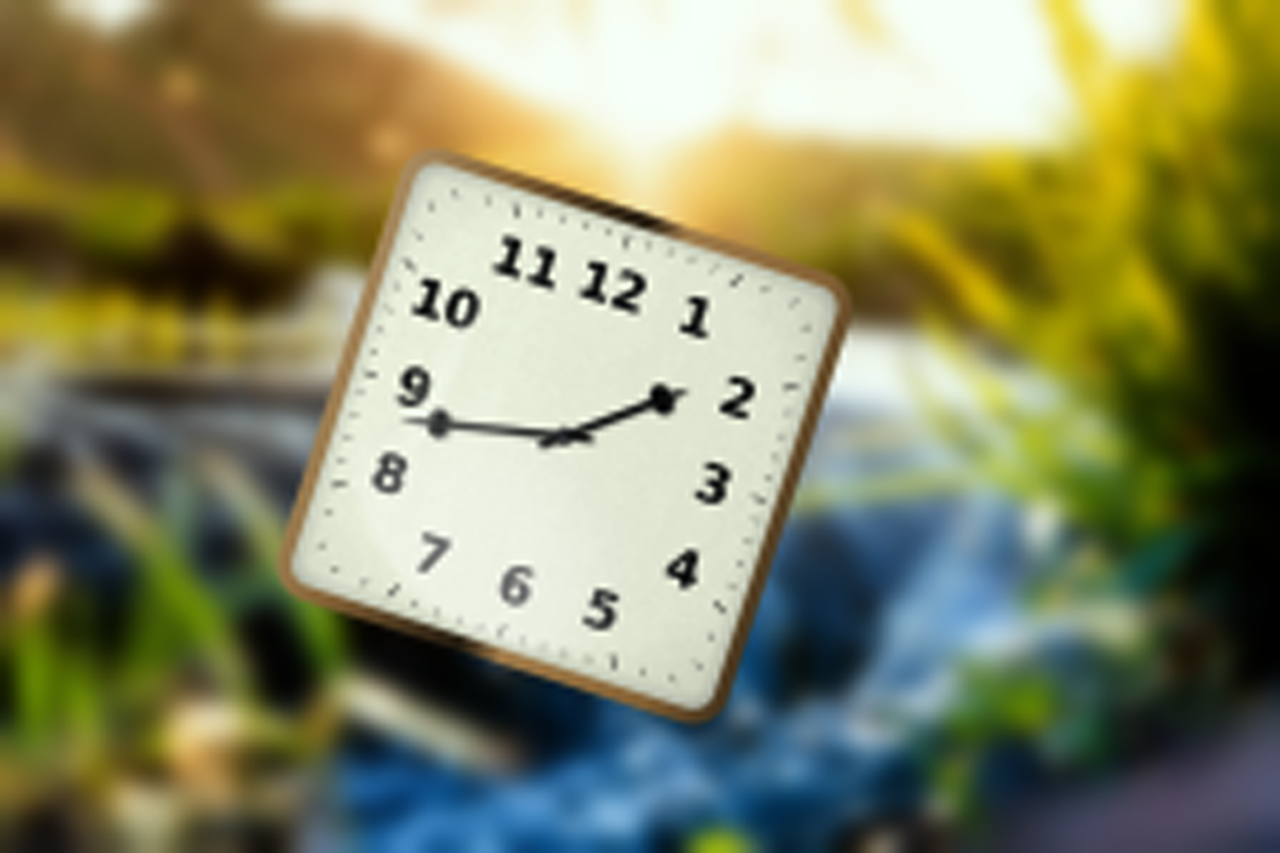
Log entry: {"hour": 1, "minute": 43}
